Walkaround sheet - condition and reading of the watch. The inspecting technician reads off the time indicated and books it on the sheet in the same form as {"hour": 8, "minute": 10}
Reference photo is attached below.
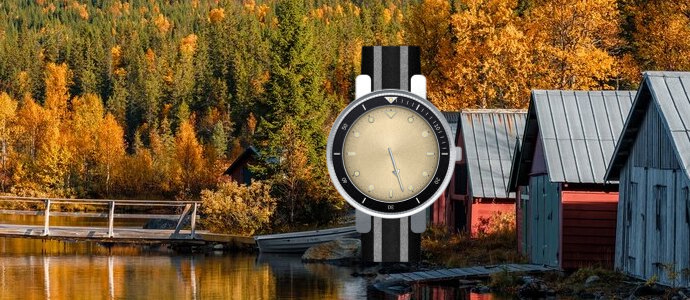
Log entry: {"hour": 5, "minute": 27}
